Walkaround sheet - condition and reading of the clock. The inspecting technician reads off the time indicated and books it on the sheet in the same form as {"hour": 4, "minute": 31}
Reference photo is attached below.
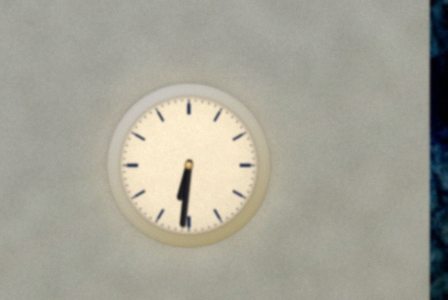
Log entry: {"hour": 6, "minute": 31}
